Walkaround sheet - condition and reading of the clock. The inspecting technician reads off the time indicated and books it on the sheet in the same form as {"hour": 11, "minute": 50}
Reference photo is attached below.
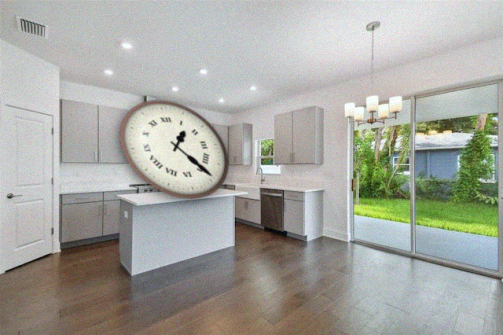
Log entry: {"hour": 1, "minute": 24}
